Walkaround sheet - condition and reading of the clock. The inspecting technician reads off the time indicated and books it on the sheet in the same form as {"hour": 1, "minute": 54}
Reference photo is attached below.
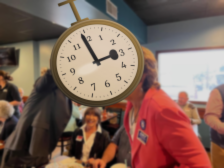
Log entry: {"hour": 2, "minute": 59}
